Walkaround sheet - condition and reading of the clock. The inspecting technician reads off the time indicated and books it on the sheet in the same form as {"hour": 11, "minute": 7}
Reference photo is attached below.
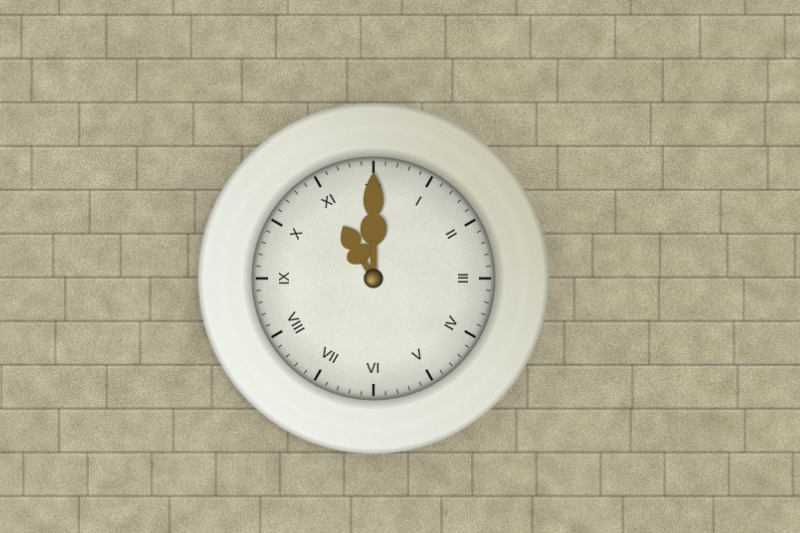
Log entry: {"hour": 11, "minute": 0}
